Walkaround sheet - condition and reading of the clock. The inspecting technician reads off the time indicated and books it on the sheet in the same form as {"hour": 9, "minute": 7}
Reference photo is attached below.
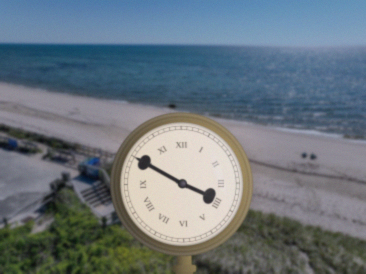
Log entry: {"hour": 3, "minute": 50}
